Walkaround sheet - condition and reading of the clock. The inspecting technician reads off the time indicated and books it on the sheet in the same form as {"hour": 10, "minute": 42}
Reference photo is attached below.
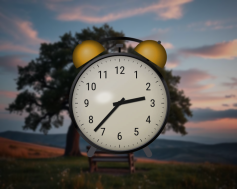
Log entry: {"hour": 2, "minute": 37}
